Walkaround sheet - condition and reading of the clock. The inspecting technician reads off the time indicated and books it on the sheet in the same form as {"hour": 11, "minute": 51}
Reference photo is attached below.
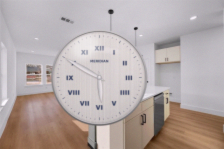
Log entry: {"hour": 5, "minute": 50}
